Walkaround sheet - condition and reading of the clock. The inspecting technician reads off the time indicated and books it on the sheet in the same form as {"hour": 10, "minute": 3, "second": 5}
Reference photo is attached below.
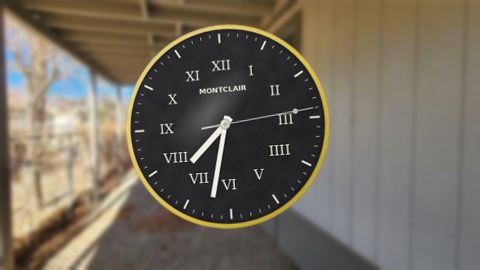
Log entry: {"hour": 7, "minute": 32, "second": 14}
